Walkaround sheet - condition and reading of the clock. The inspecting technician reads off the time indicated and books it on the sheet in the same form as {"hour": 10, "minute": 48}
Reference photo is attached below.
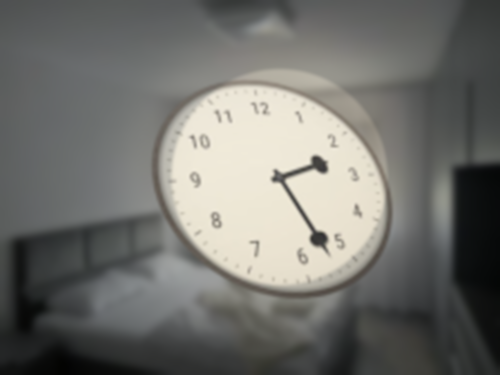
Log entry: {"hour": 2, "minute": 27}
